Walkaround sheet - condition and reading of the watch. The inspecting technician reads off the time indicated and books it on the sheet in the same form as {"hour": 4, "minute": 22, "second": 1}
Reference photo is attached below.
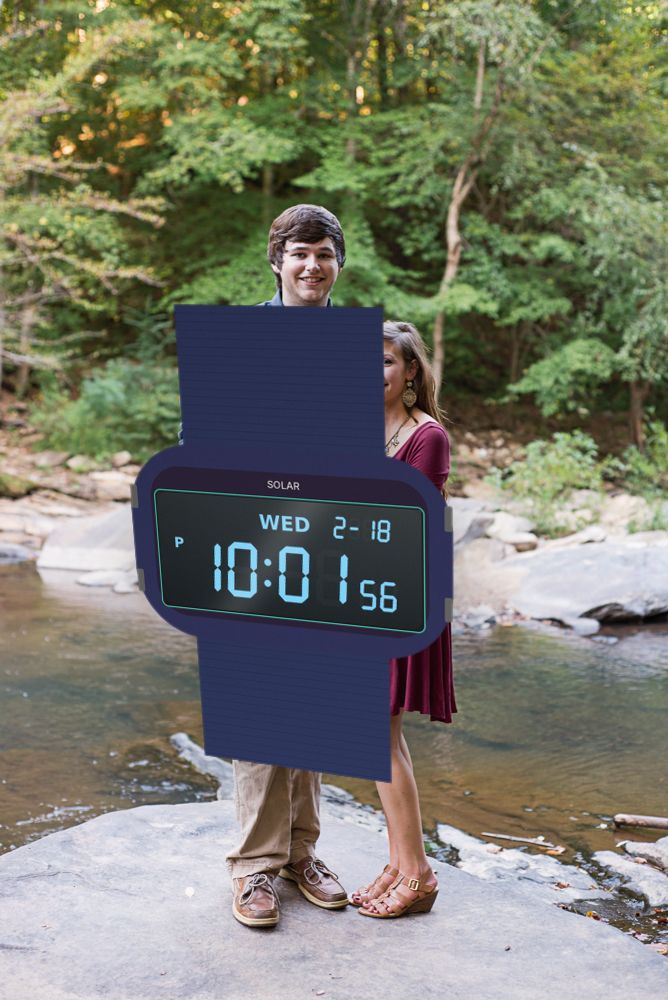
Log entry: {"hour": 10, "minute": 1, "second": 56}
